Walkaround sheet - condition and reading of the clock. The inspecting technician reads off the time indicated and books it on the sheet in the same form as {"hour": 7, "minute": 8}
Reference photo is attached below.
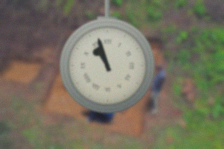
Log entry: {"hour": 10, "minute": 57}
